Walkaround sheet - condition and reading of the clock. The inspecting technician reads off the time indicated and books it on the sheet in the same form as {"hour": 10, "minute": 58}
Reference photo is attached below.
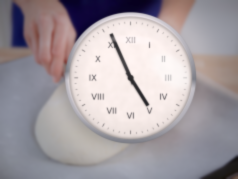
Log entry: {"hour": 4, "minute": 56}
